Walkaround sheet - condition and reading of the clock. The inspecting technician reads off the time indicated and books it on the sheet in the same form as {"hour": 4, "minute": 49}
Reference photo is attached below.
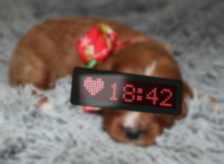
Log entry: {"hour": 18, "minute": 42}
